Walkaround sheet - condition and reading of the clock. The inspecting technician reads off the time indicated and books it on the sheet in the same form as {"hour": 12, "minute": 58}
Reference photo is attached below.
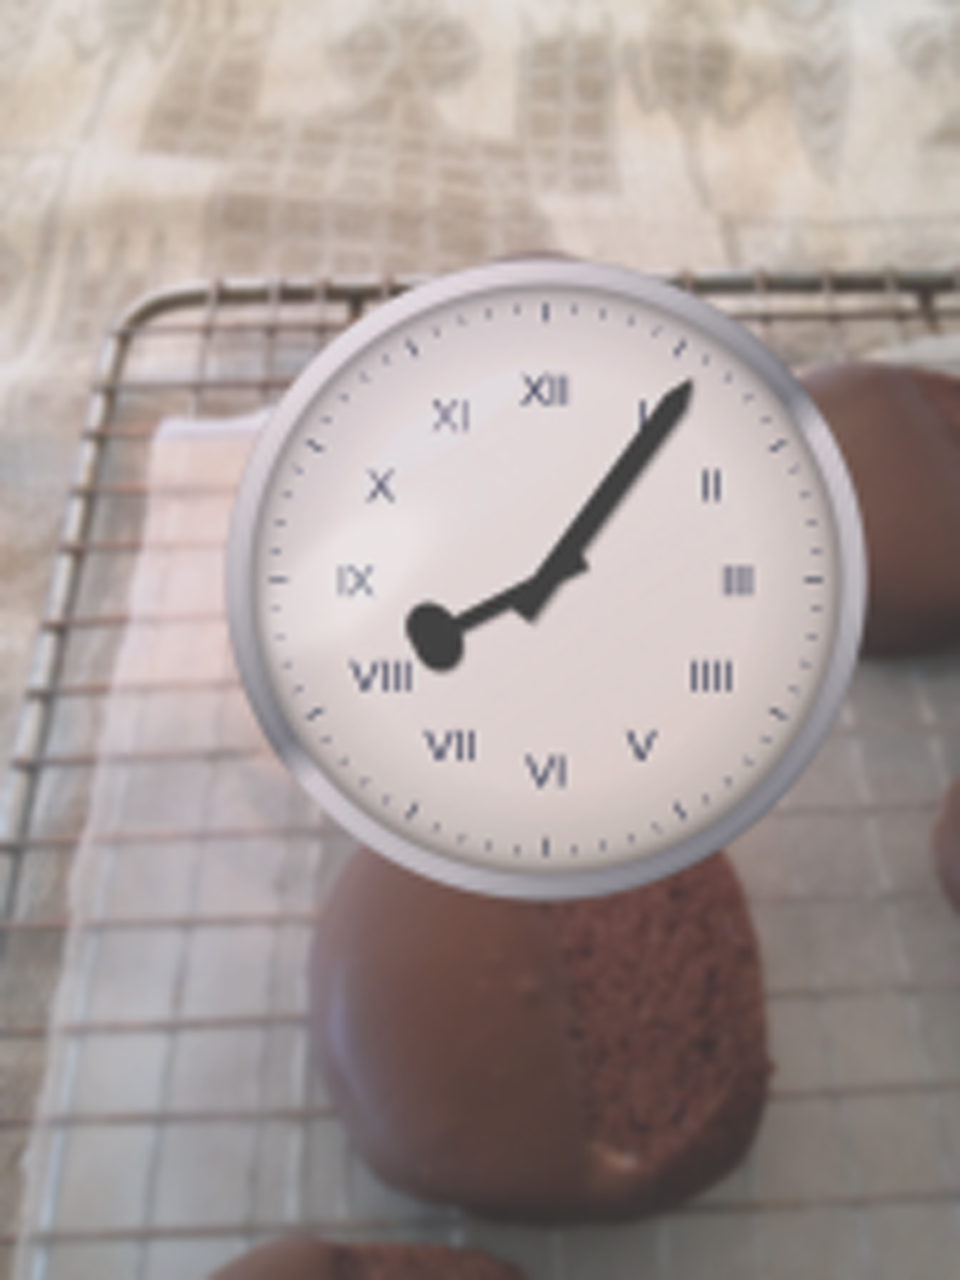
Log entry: {"hour": 8, "minute": 6}
